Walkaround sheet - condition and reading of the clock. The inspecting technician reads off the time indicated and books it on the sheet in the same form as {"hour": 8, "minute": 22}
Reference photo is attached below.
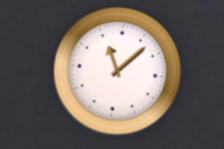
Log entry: {"hour": 11, "minute": 7}
